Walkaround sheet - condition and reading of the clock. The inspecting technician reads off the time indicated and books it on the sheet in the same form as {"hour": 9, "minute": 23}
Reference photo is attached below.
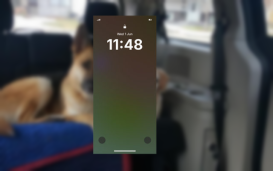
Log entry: {"hour": 11, "minute": 48}
